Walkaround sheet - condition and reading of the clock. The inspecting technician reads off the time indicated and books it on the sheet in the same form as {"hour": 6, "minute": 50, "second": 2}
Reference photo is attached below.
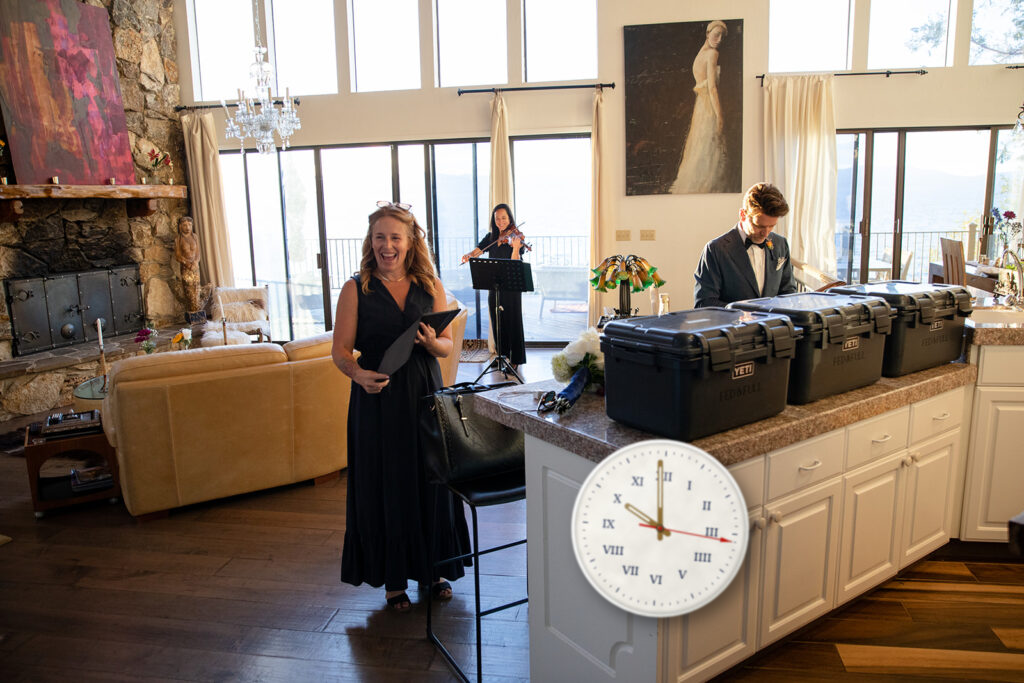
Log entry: {"hour": 9, "minute": 59, "second": 16}
